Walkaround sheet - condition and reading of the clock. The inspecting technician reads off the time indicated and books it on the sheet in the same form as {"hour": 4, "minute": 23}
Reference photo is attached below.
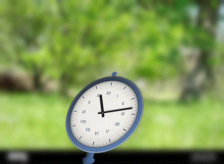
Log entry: {"hour": 11, "minute": 13}
